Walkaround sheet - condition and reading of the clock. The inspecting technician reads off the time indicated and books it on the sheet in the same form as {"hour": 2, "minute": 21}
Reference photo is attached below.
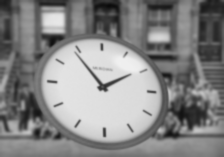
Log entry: {"hour": 1, "minute": 54}
